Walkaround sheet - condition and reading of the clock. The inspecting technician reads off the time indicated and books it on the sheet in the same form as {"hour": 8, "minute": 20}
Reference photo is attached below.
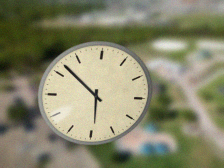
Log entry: {"hour": 5, "minute": 52}
